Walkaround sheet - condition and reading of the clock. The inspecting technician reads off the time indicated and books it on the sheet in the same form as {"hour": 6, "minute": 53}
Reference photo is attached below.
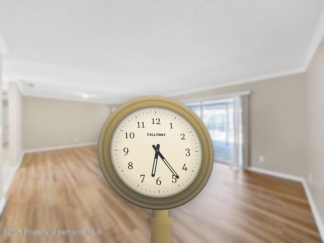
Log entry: {"hour": 6, "minute": 24}
